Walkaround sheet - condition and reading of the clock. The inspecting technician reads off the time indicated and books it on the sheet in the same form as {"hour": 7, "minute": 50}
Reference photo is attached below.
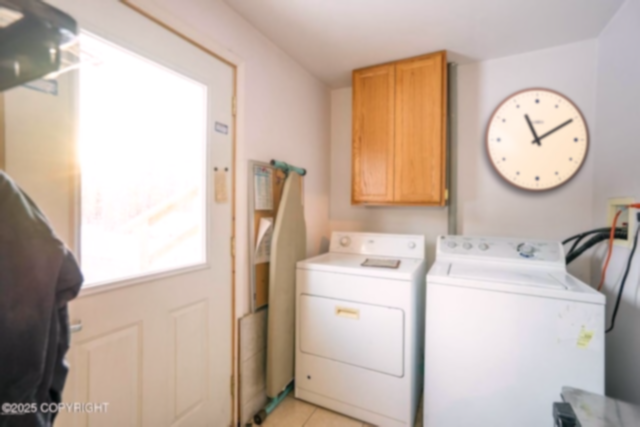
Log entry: {"hour": 11, "minute": 10}
